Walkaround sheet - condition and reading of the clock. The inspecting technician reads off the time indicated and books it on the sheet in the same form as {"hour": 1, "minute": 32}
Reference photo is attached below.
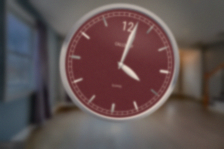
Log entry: {"hour": 4, "minute": 2}
